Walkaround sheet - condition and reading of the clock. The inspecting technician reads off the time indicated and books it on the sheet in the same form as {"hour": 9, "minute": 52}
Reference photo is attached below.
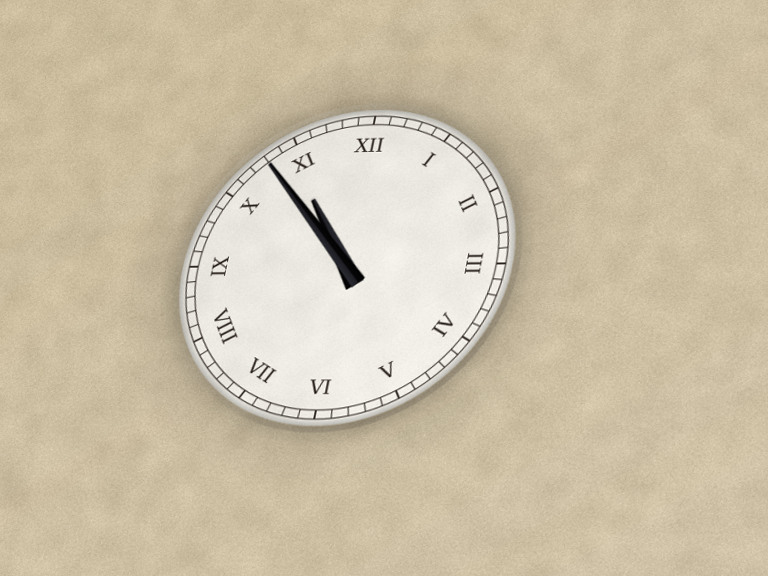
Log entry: {"hour": 10, "minute": 53}
